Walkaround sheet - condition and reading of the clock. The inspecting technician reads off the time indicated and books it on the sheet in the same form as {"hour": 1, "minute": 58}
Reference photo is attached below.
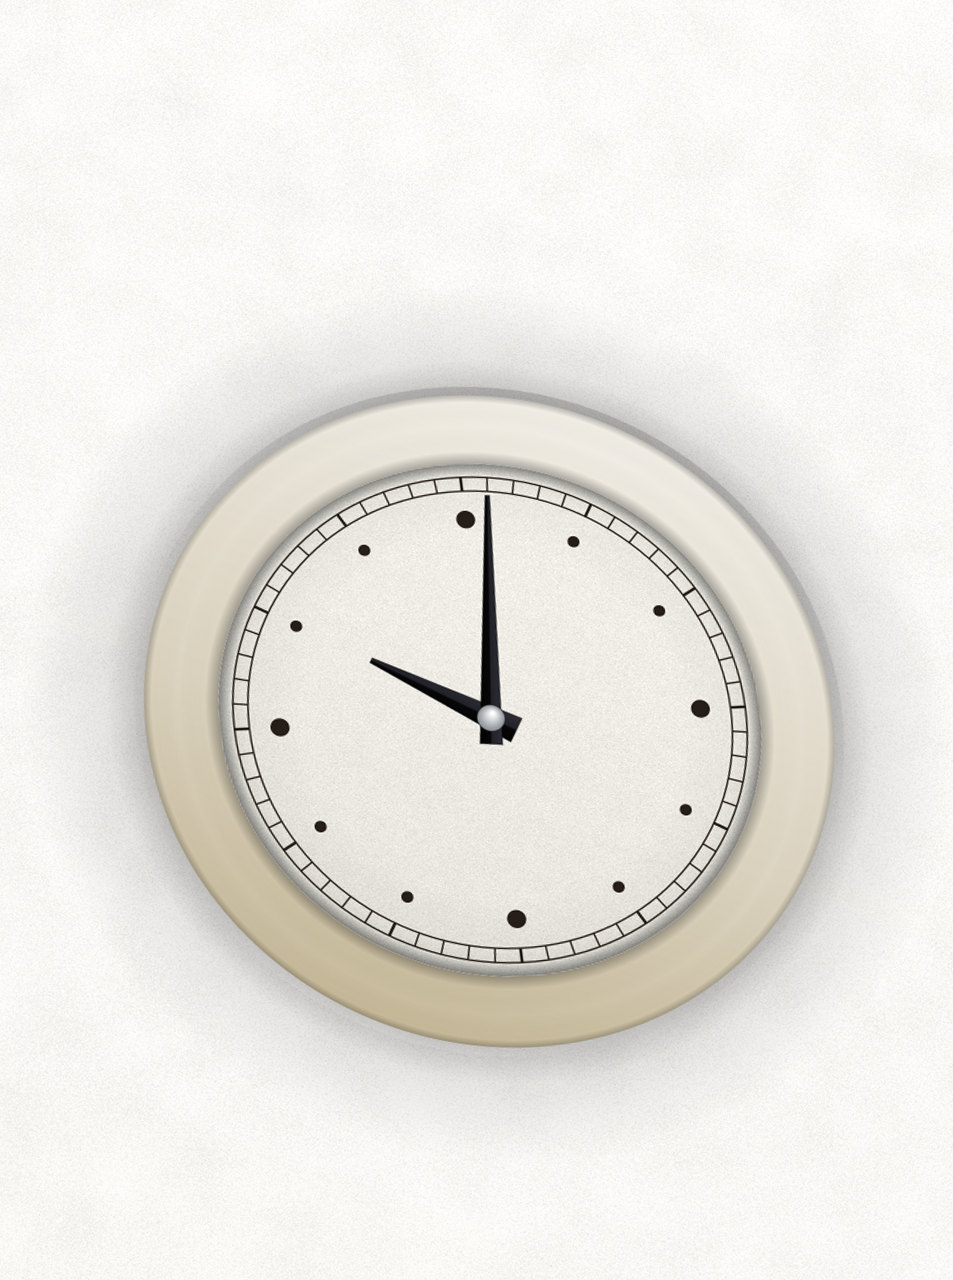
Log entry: {"hour": 10, "minute": 1}
